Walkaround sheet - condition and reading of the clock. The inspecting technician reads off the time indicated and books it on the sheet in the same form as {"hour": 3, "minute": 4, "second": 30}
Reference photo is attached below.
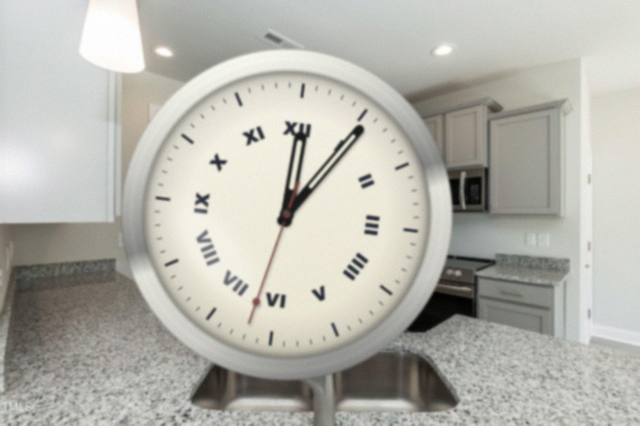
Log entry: {"hour": 12, "minute": 5, "second": 32}
